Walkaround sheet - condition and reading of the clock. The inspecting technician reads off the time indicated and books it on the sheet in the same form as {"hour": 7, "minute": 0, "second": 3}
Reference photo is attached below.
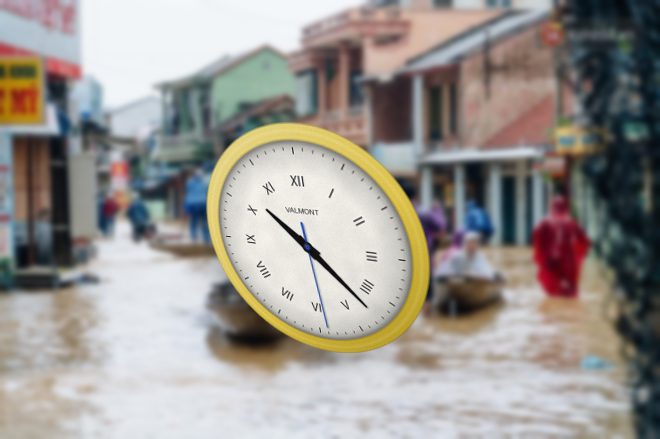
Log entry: {"hour": 10, "minute": 22, "second": 29}
